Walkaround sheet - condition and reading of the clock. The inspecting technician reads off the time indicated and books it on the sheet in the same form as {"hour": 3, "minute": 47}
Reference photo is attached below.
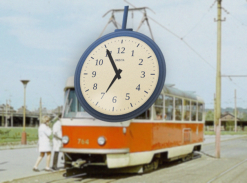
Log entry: {"hour": 6, "minute": 55}
